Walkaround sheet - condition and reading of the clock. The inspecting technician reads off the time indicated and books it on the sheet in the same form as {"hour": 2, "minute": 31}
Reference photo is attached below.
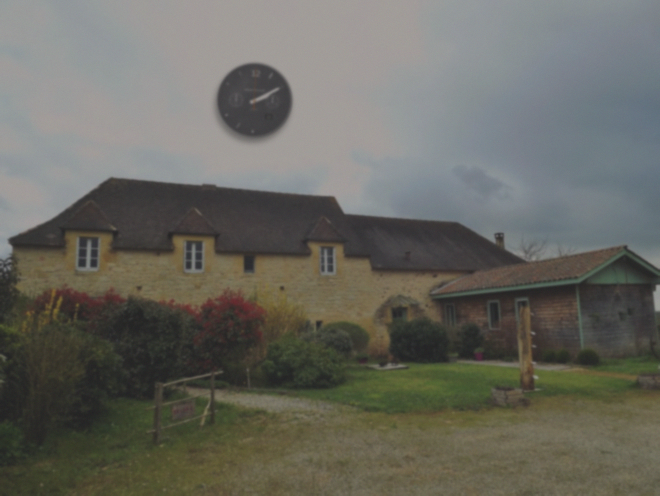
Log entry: {"hour": 2, "minute": 10}
